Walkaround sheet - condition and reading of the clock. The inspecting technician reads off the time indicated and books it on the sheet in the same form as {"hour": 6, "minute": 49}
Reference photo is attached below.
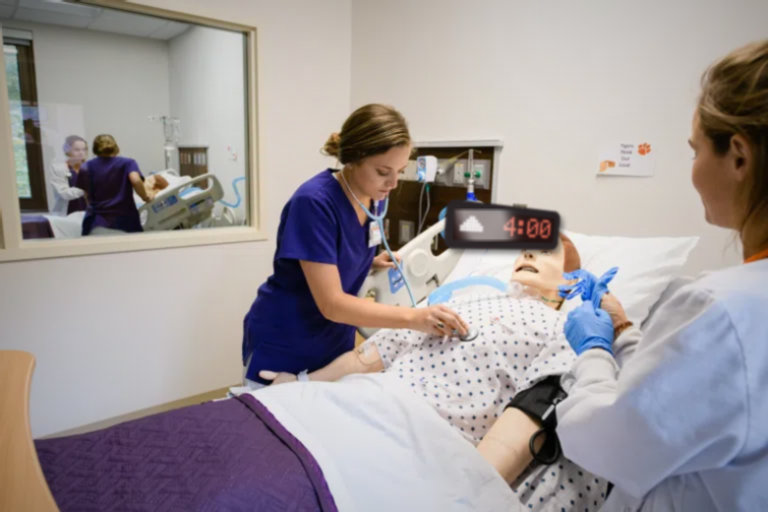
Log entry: {"hour": 4, "minute": 0}
